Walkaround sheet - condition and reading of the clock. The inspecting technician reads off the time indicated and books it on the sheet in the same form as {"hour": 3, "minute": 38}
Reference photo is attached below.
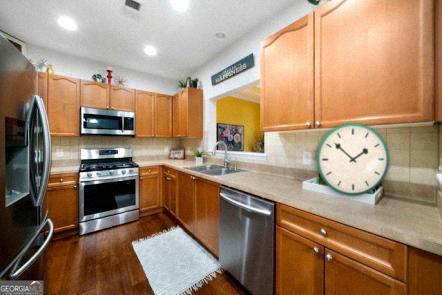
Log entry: {"hour": 1, "minute": 52}
